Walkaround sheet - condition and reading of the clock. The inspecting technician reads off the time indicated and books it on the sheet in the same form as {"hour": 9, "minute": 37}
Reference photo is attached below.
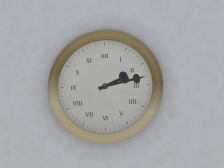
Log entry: {"hour": 2, "minute": 13}
